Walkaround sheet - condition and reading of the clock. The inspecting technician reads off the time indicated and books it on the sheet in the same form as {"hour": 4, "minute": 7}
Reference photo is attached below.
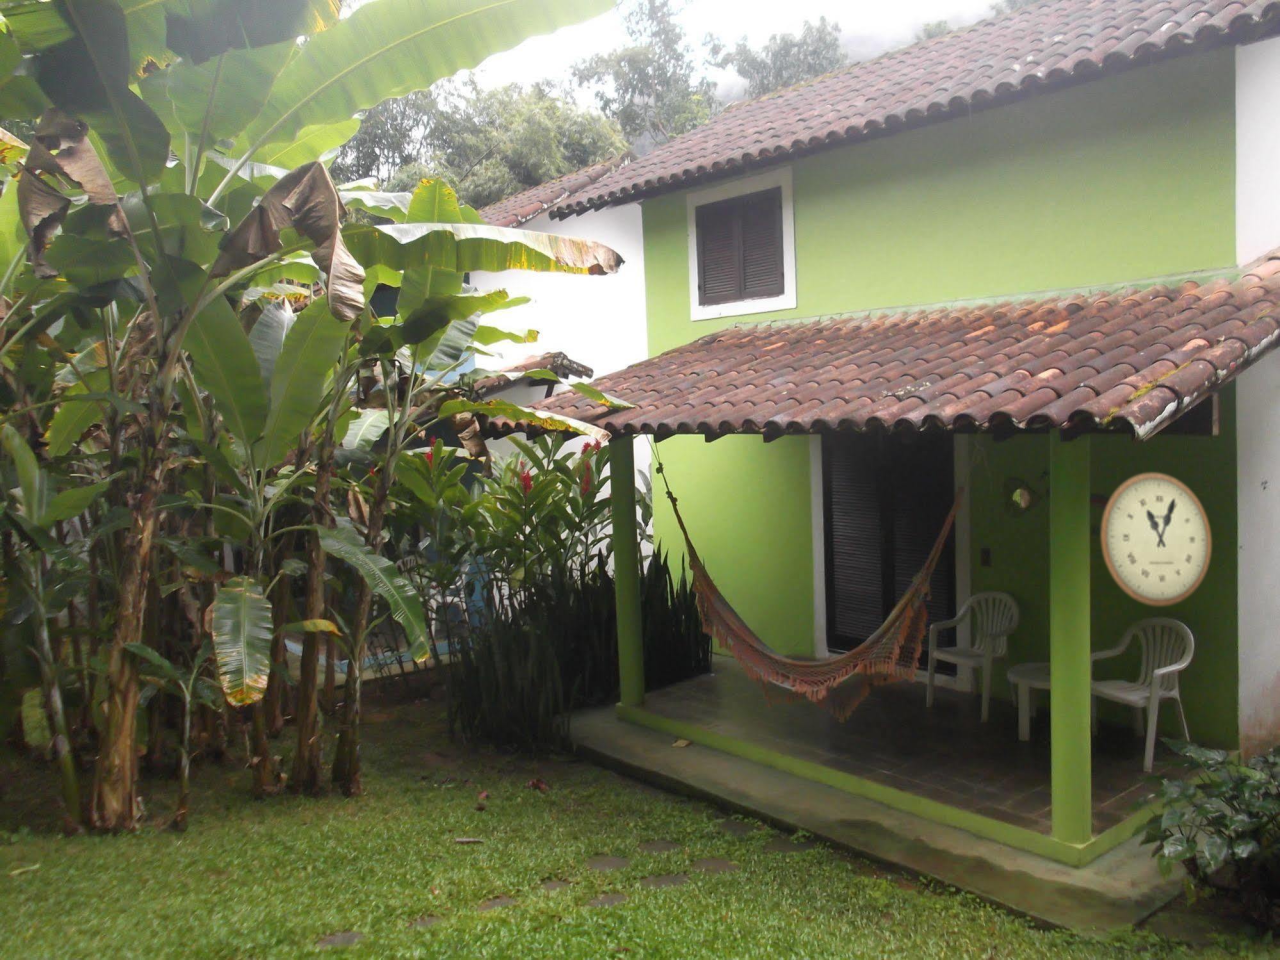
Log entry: {"hour": 11, "minute": 4}
